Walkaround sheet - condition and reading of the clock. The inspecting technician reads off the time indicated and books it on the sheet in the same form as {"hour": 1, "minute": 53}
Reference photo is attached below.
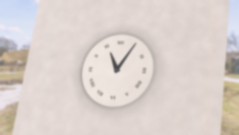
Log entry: {"hour": 11, "minute": 5}
